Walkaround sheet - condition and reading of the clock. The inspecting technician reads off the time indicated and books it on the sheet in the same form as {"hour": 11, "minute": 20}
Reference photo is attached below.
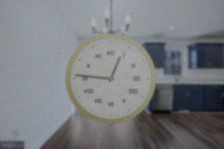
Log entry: {"hour": 12, "minute": 46}
